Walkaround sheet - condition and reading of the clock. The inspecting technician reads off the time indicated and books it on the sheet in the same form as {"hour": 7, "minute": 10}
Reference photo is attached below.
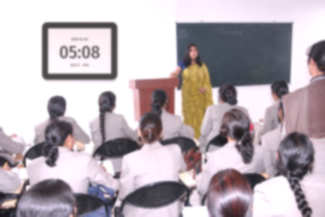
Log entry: {"hour": 5, "minute": 8}
